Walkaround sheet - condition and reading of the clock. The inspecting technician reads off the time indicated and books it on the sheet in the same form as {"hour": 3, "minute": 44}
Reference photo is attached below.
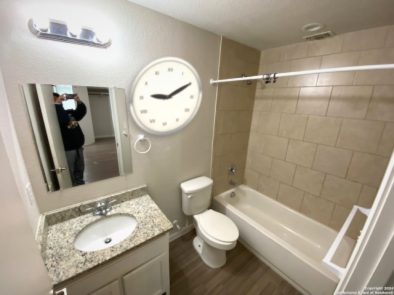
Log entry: {"hour": 9, "minute": 10}
